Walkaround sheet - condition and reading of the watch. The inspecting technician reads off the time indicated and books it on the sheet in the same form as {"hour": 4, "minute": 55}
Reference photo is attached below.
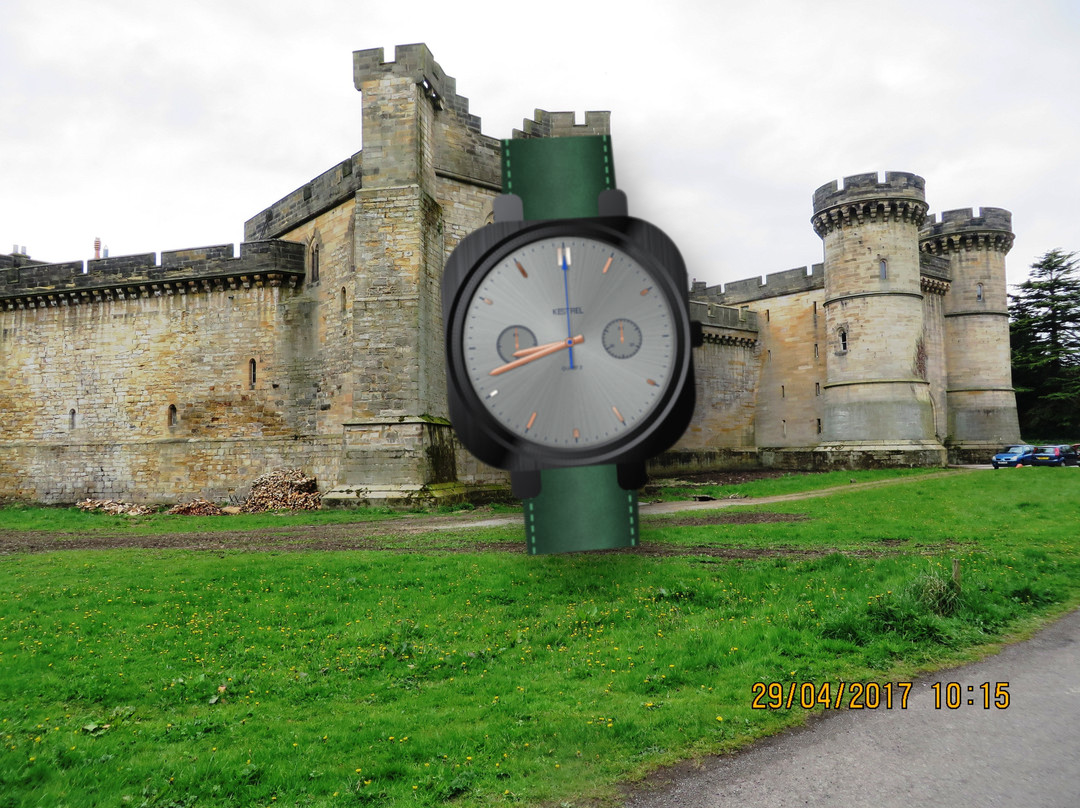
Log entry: {"hour": 8, "minute": 42}
